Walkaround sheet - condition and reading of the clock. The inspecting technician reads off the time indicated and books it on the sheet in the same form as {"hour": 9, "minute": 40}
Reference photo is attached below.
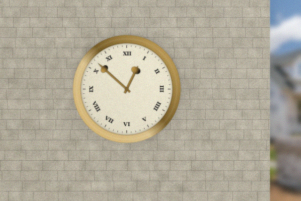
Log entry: {"hour": 12, "minute": 52}
